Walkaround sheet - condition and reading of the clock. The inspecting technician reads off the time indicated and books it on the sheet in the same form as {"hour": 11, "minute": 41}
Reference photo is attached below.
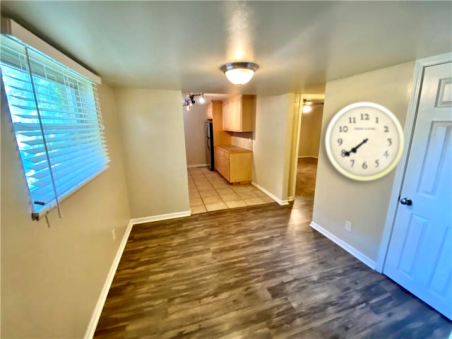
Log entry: {"hour": 7, "minute": 39}
